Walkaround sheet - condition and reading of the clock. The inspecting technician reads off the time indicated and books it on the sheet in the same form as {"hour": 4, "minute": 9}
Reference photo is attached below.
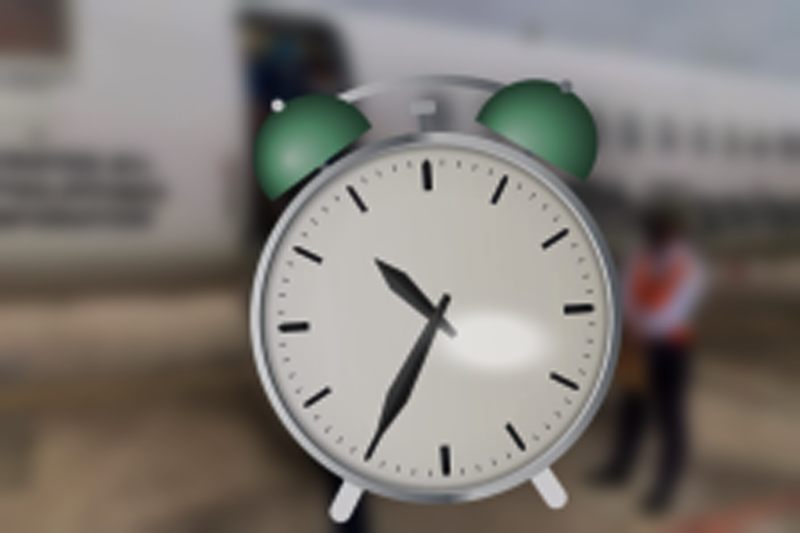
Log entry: {"hour": 10, "minute": 35}
